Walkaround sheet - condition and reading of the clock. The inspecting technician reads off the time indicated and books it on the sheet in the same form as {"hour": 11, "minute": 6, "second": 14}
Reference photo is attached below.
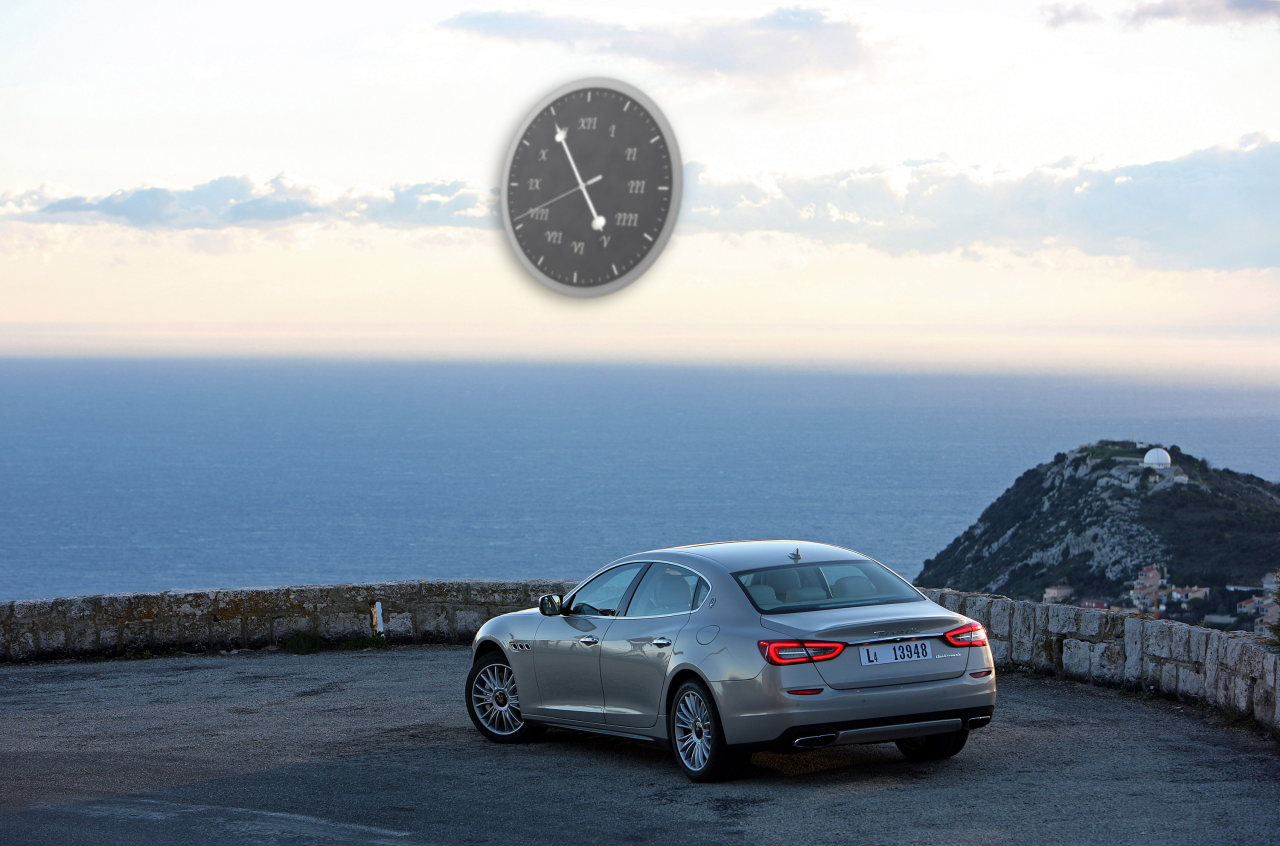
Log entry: {"hour": 4, "minute": 54, "second": 41}
